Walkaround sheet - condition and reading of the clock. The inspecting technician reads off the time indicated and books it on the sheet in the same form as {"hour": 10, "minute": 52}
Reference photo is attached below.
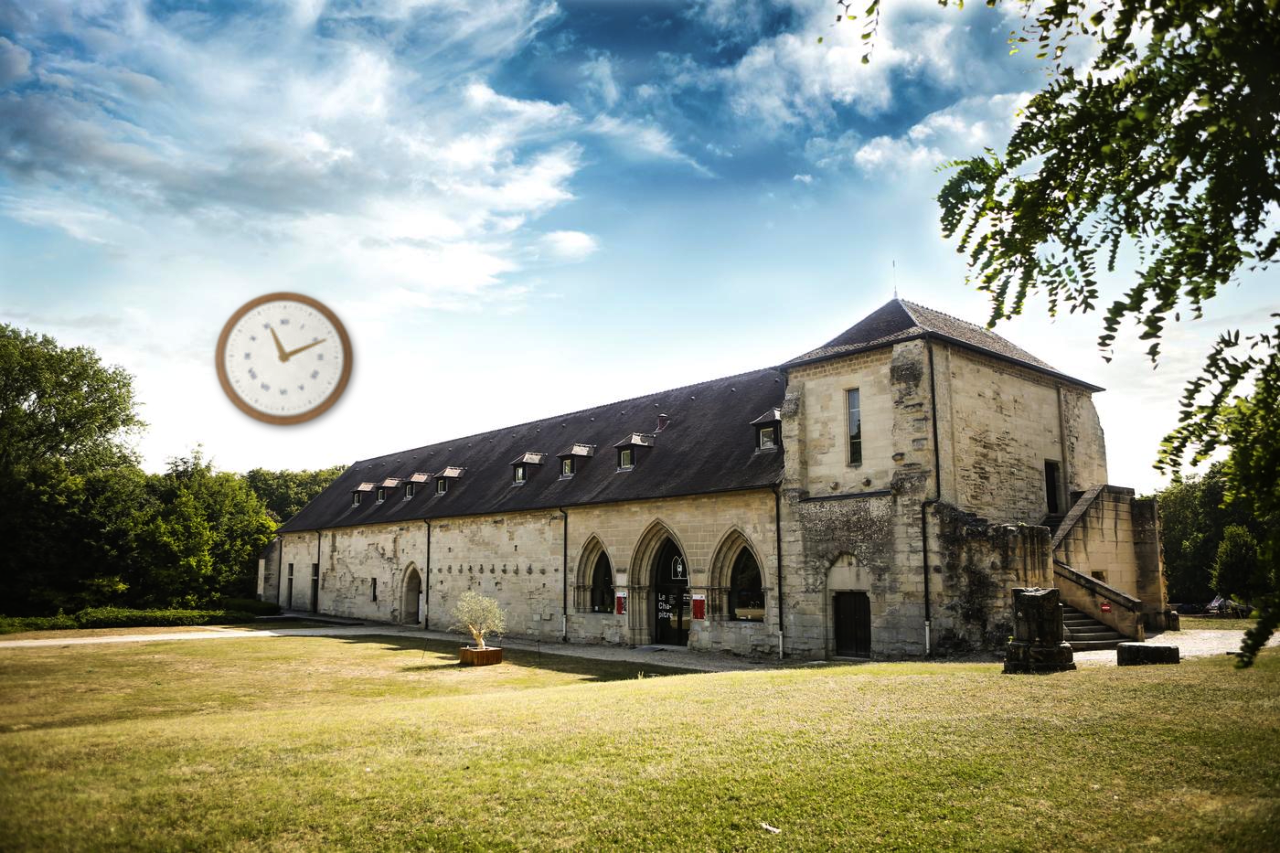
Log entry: {"hour": 11, "minute": 11}
